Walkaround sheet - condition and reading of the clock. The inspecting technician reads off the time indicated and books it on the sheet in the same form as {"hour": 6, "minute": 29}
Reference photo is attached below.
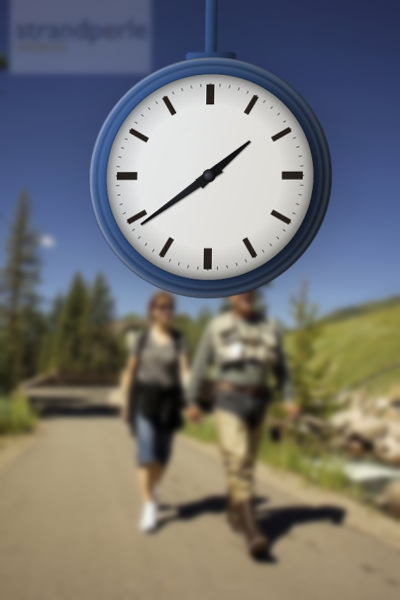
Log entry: {"hour": 1, "minute": 39}
